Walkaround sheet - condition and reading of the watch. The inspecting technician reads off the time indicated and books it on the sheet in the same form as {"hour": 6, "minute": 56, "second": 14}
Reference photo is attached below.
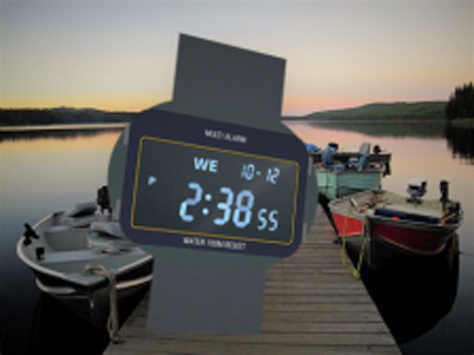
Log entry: {"hour": 2, "minute": 38, "second": 55}
